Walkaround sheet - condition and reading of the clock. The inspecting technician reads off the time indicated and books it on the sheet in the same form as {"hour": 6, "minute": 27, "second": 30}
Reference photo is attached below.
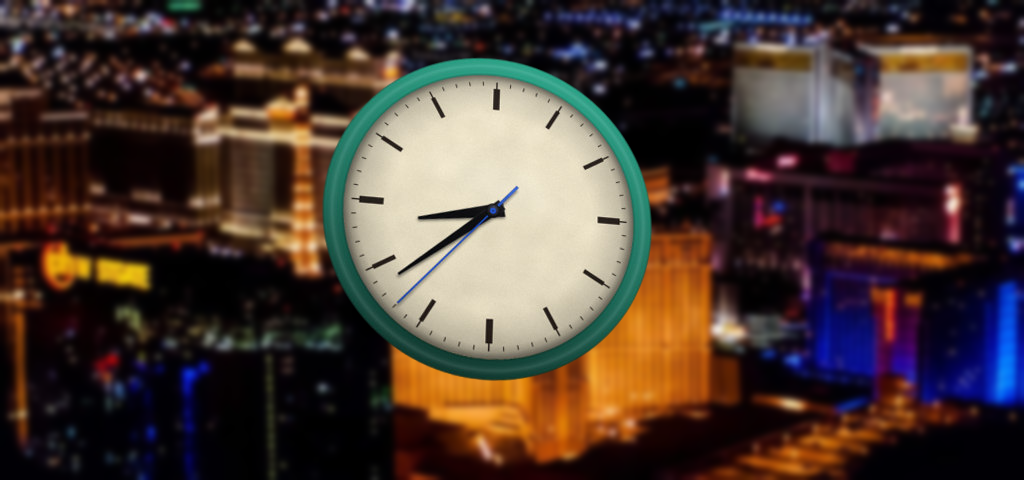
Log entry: {"hour": 8, "minute": 38, "second": 37}
